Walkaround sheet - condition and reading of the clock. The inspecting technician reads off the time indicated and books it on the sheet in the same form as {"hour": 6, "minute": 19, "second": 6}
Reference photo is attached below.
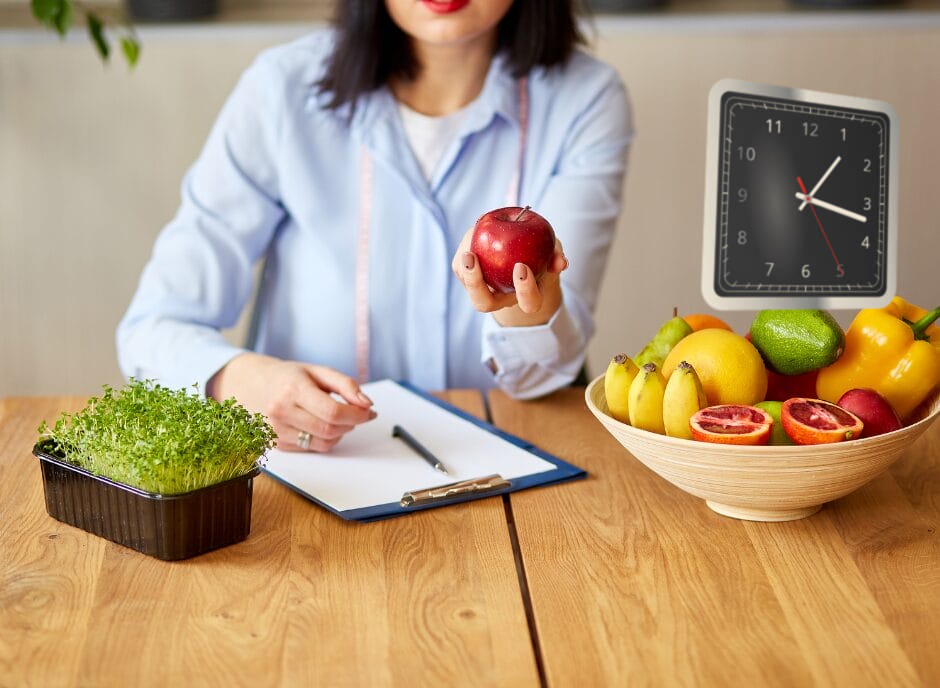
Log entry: {"hour": 1, "minute": 17, "second": 25}
